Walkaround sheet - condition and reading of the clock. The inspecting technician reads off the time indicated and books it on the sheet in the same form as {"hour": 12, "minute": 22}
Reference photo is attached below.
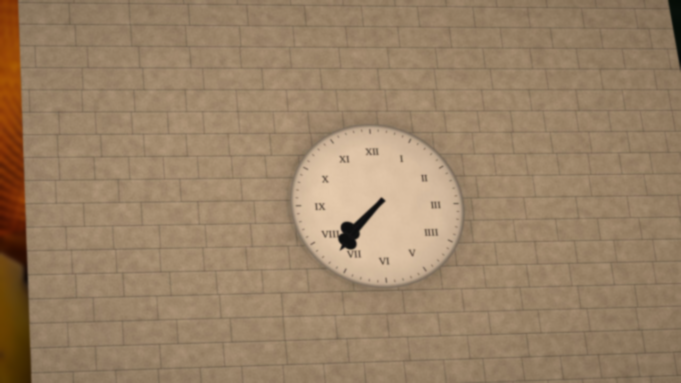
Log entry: {"hour": 7, "minute": 37}
